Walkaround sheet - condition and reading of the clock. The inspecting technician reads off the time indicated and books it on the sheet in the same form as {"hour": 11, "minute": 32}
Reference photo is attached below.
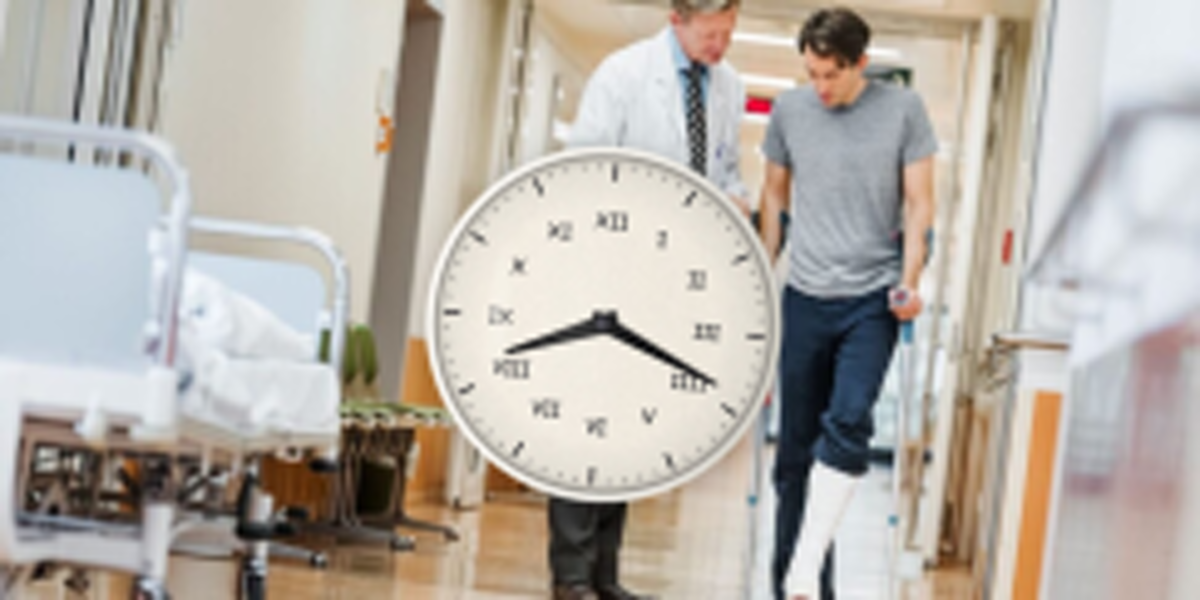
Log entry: {"hour": 8, "minute": 19}
